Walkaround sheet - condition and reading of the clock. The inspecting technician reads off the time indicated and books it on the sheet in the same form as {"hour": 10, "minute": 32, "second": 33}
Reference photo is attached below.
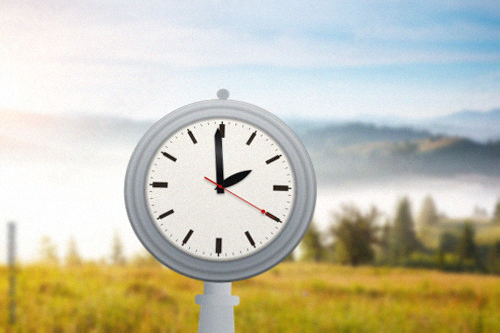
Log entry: {"hour": 1, "minute": 59, "second": 20}
